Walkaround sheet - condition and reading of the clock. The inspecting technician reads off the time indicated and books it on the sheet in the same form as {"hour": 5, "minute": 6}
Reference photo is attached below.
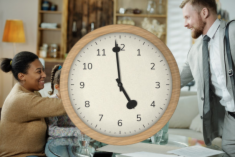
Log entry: {"hour": 4, "minute": 59}
